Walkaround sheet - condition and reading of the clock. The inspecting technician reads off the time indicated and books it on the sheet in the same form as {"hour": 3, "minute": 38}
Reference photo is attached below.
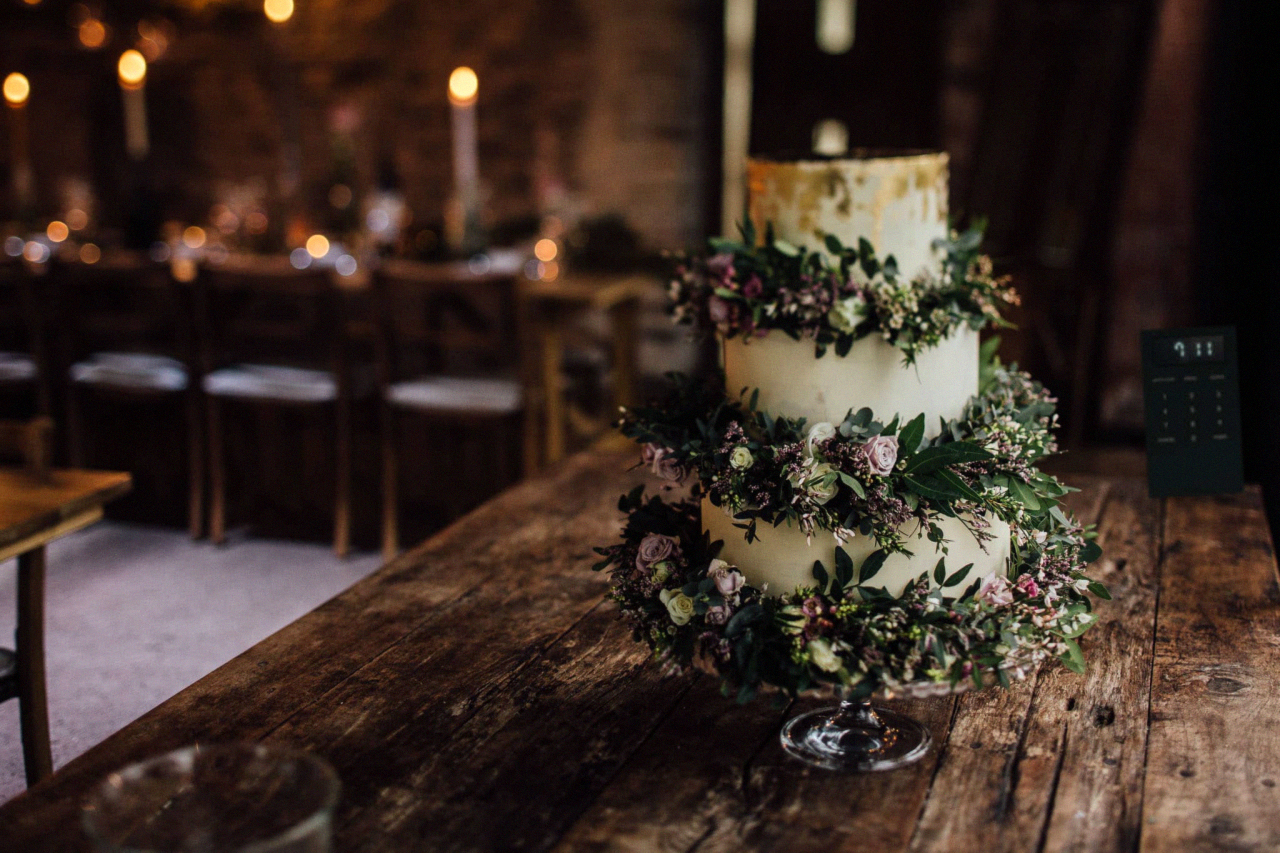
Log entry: {"hour": 7, "minute": 11}
